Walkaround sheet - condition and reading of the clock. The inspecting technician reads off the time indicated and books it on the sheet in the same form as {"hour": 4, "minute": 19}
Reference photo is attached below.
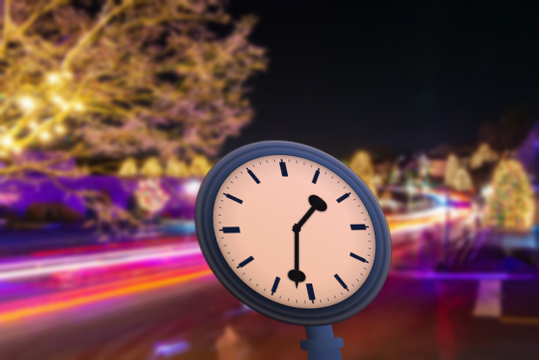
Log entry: {"hour": 1, "minute": 32}
